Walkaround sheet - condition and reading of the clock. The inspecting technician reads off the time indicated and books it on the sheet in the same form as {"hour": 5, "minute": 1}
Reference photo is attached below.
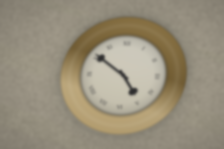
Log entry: {"hour": 4, "minute": 51}
